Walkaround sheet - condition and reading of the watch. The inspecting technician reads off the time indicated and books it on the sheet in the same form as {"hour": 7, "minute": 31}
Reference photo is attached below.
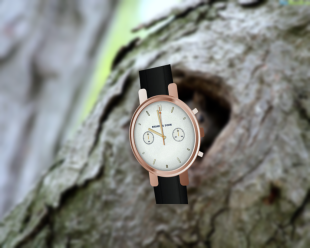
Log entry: {"hour": 9, "minute": 59}
